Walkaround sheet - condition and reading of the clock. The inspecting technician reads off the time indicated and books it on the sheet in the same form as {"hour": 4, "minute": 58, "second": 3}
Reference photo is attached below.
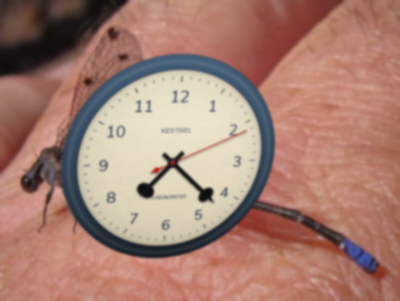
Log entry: {"hour": 7, "minute": 22, "second": 11}
